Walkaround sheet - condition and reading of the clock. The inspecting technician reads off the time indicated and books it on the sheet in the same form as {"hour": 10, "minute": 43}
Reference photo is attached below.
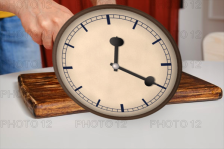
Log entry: {"hour": 12, "minute": 20}
